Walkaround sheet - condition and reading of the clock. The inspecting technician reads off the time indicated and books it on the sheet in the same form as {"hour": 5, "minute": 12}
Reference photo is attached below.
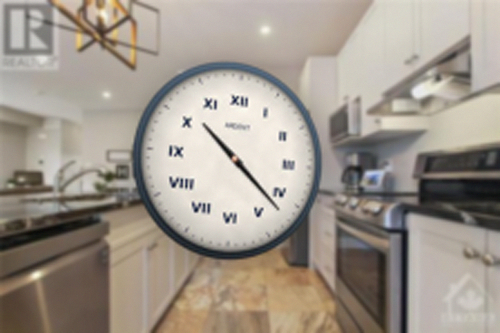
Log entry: {"hour": 10, "minute": 22}
